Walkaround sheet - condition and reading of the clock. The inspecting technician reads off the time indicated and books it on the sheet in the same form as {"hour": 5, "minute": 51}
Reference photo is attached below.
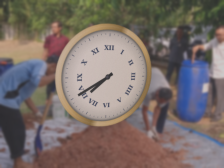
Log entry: {"hour": 7, "minute": 40}
